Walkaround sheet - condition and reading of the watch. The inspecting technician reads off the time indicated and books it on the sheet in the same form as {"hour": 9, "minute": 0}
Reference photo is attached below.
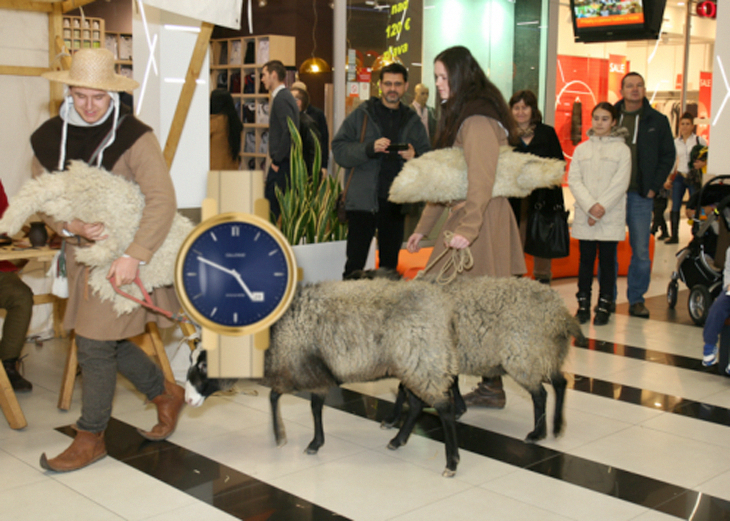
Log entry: {"hour": 4, "minute": 49}
